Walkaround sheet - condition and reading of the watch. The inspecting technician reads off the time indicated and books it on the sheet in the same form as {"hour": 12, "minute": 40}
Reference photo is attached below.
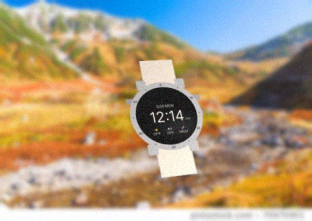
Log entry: {"hour": 12, "minute": 14}
